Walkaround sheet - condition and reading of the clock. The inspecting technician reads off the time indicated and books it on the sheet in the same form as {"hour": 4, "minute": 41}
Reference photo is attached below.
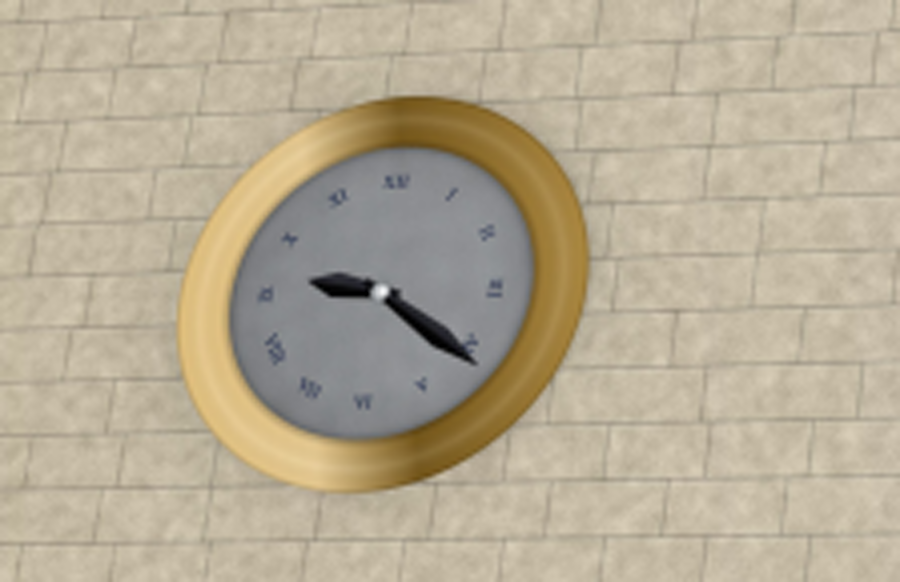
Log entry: {"hour": 9, "minute": 21}
